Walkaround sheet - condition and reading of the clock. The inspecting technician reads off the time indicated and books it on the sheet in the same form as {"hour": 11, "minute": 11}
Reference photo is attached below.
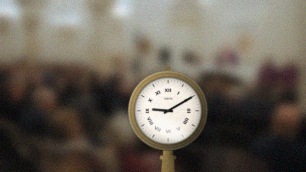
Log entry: {"hour": 9, "minute": 10}
